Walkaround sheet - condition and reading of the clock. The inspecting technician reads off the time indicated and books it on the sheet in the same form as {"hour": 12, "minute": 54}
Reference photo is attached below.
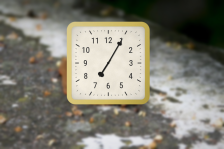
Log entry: {"hour": 7, "minute": 5}
